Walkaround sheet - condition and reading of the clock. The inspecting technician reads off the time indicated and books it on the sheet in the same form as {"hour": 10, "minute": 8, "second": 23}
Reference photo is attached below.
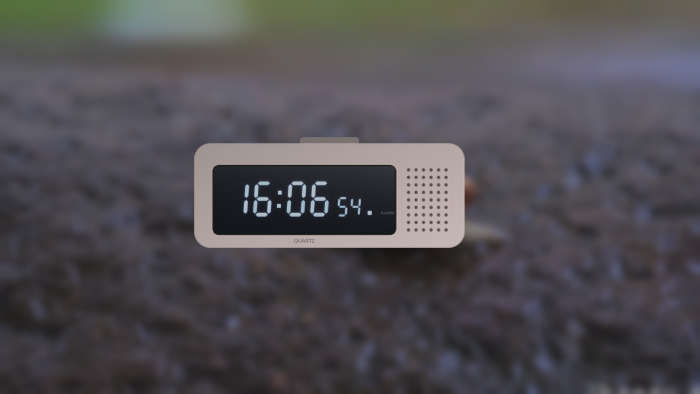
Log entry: {"hour": 16, "minute": 6, "second": 54}
